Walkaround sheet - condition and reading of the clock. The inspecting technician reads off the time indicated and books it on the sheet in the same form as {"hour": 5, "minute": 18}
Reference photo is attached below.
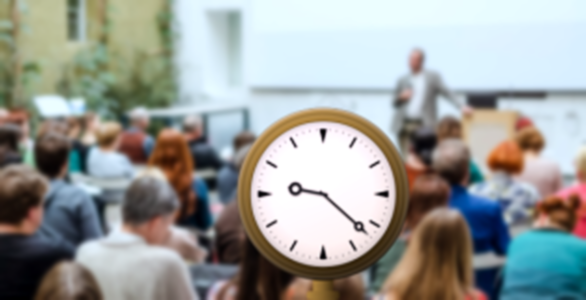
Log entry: {"hour": 9, "minute": 22}
